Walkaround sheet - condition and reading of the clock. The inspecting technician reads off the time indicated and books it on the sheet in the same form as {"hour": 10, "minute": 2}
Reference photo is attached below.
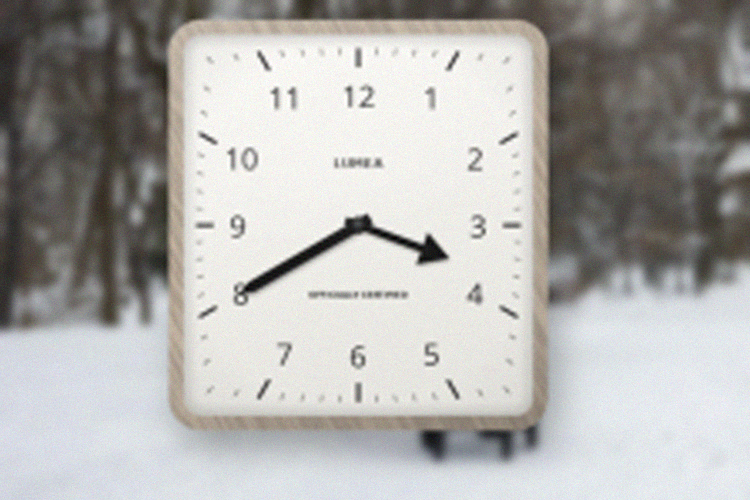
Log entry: {"hour": 3, "minute": 40}
